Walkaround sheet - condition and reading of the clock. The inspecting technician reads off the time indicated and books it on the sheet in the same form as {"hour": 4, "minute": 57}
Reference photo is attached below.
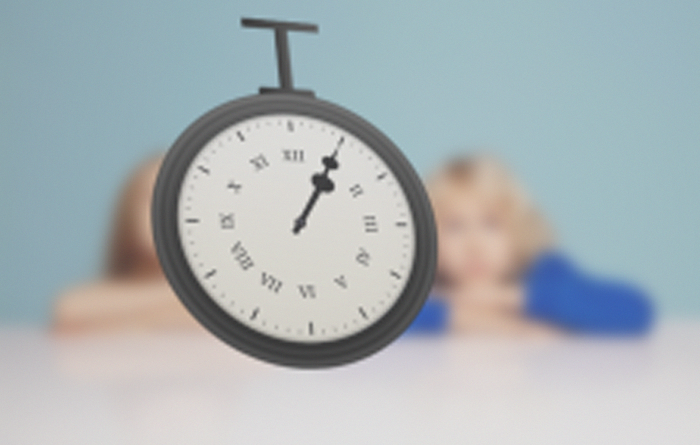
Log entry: {"hour": 1, "minute": 5}
